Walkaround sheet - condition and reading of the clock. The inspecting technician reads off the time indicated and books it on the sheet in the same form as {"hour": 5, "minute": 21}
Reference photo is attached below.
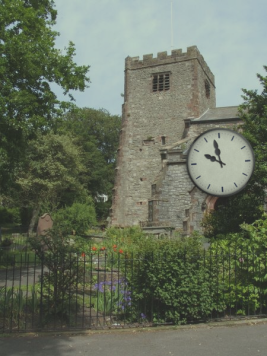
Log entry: {"hour": 9, "minute": 58}
